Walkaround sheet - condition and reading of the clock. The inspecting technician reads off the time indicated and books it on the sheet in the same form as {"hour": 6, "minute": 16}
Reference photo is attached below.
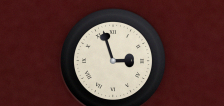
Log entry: {"hour": 2, "minute": 57}
